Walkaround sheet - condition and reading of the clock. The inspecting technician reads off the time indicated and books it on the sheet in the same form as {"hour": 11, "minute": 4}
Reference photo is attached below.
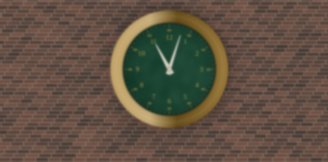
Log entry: {"hour": 11, "minute": 3}
